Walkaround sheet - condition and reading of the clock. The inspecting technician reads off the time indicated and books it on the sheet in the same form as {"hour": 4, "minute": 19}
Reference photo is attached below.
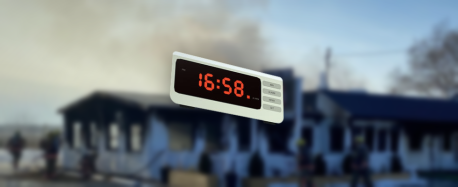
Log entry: {"hour": 16, "minute": 58}
